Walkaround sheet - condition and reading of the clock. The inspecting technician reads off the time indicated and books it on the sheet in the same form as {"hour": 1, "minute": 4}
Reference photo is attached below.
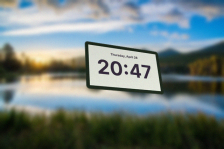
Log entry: {"hour": 20, "minute": 47}
